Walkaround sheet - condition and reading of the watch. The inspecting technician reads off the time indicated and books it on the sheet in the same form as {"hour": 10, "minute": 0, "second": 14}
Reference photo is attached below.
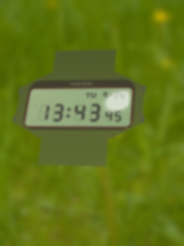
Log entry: {"hour": 13, "minute": 43, "second": 45}
